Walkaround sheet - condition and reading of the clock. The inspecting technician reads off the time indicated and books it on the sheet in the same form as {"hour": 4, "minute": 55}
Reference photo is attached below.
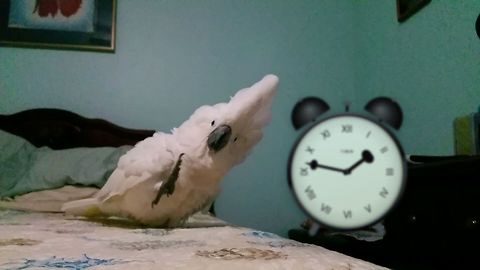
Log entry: {"hour": 1, "minute": 47}
